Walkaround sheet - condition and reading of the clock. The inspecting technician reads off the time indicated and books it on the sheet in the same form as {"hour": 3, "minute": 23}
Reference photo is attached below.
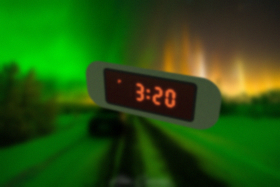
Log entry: {"hour": 3, "minute": 20}
